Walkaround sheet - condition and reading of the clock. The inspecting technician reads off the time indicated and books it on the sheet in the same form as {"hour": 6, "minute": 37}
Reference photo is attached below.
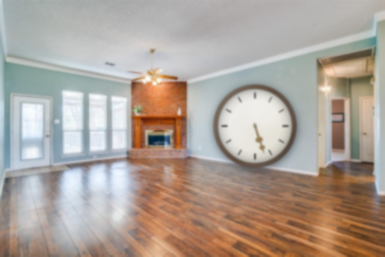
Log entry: {"hour": 5, "minute": 27}
